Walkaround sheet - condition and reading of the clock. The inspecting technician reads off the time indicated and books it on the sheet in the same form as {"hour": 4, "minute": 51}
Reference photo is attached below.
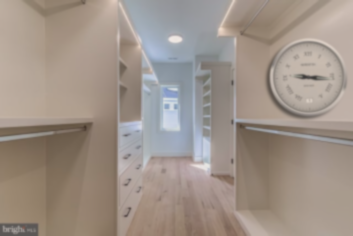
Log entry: {"hour": 9, "minute": 16}
